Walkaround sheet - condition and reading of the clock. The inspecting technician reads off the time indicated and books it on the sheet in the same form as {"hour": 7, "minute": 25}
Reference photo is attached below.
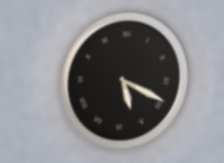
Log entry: {"hour": 5, "minute": 19}
